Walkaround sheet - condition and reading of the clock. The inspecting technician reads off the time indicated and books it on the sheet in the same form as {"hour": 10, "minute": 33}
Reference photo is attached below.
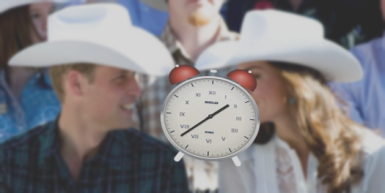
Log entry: {"hour": 1, "minute": 38}
